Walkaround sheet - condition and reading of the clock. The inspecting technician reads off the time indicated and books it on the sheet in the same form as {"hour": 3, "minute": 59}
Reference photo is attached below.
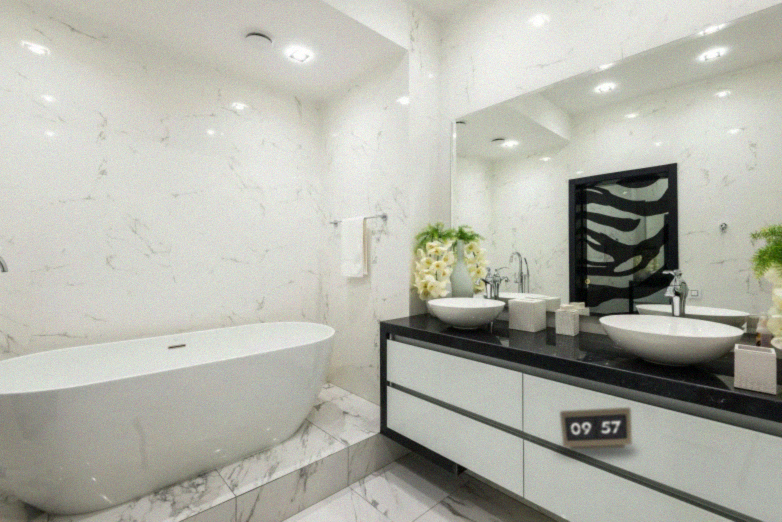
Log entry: {"hour": 9, "minute": 57}
